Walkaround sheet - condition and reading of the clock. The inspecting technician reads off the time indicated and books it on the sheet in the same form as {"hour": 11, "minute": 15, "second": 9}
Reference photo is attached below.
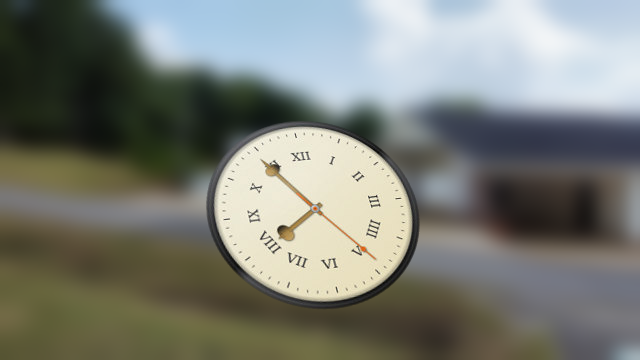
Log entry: {"hour": 7, "minute": 54, "second": 24}
